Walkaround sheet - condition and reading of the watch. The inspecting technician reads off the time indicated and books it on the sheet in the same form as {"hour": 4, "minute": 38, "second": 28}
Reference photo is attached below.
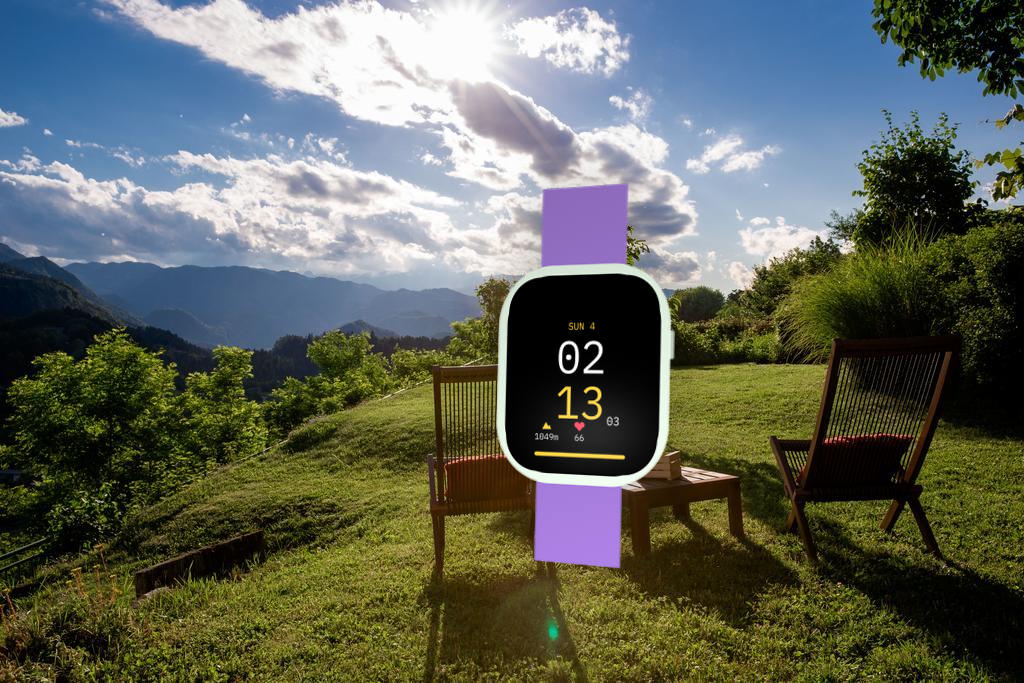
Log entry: {"hour": 2, "minute": 13, "second": 3}
